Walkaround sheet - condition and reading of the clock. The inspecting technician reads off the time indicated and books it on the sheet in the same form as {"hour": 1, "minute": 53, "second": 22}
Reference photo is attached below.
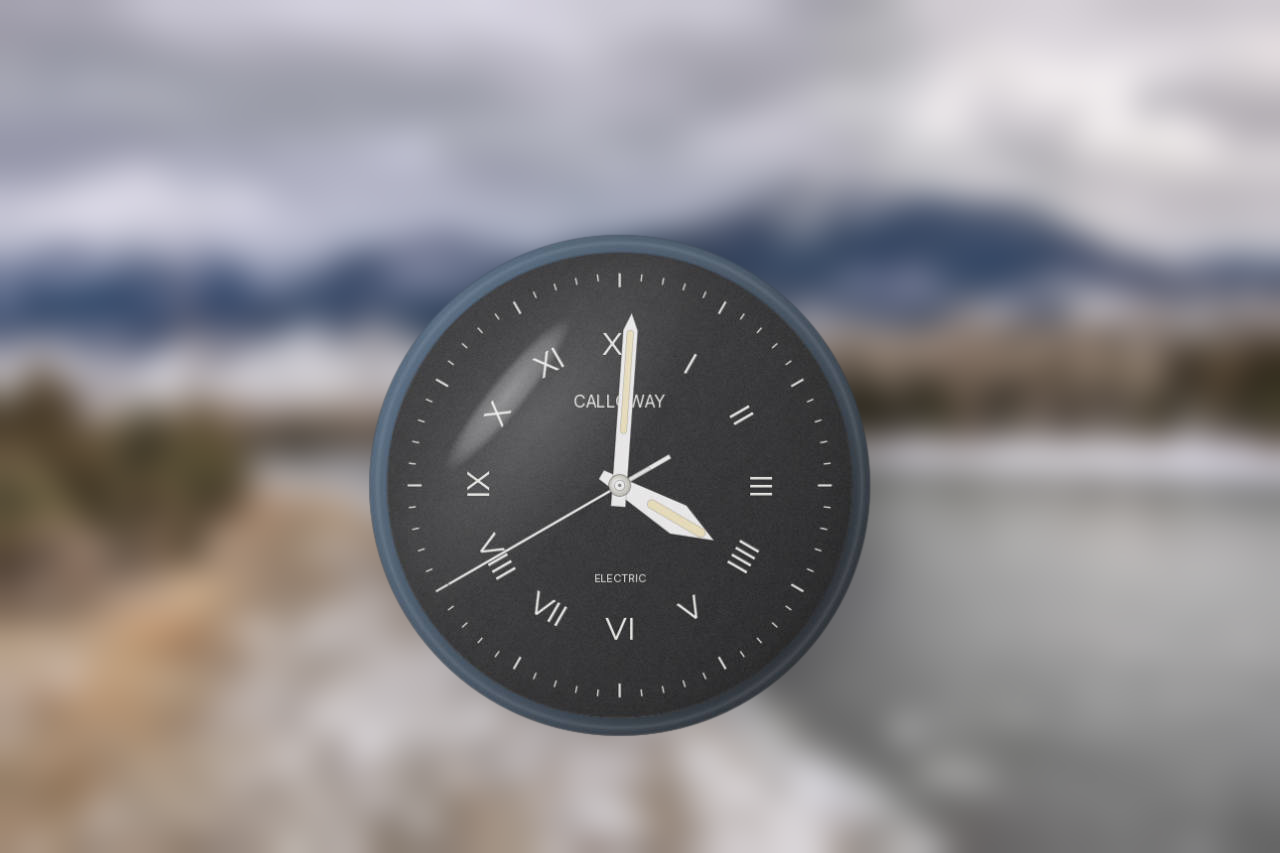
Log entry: {"hour": 4, "minute": 0, "second": 40}
